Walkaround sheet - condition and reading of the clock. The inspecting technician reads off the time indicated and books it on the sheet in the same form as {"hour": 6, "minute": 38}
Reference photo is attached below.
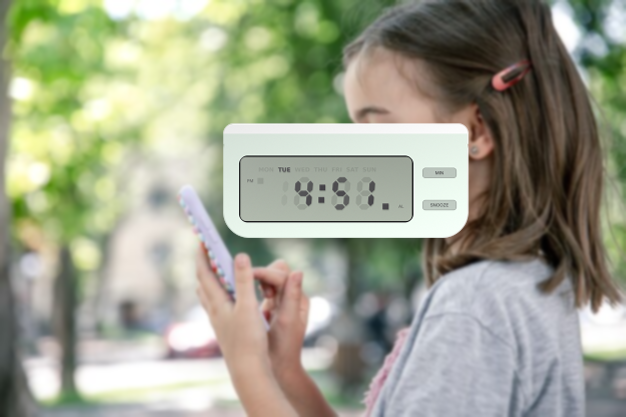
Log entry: {"hour": 4, "minute": 51}
